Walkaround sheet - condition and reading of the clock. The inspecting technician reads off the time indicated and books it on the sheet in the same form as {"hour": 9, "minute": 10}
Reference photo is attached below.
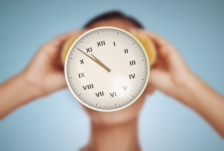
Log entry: {"hour": 10, "minute": 53}
